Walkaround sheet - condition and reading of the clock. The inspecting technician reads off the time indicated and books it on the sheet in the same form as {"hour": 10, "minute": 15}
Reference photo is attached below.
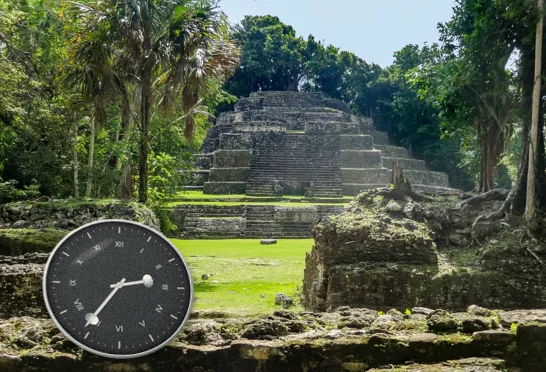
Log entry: {"hour": 2, "minute": 36}
